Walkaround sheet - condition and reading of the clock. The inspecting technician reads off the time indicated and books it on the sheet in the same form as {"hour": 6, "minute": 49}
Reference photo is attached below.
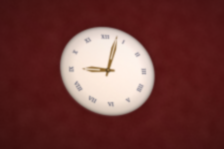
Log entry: {"hour": 9, "minute": 3}
